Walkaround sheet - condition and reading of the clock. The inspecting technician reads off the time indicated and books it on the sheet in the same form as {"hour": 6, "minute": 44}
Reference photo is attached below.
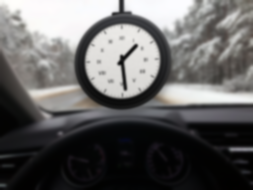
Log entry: {"hour": 1, "minute": 29}
